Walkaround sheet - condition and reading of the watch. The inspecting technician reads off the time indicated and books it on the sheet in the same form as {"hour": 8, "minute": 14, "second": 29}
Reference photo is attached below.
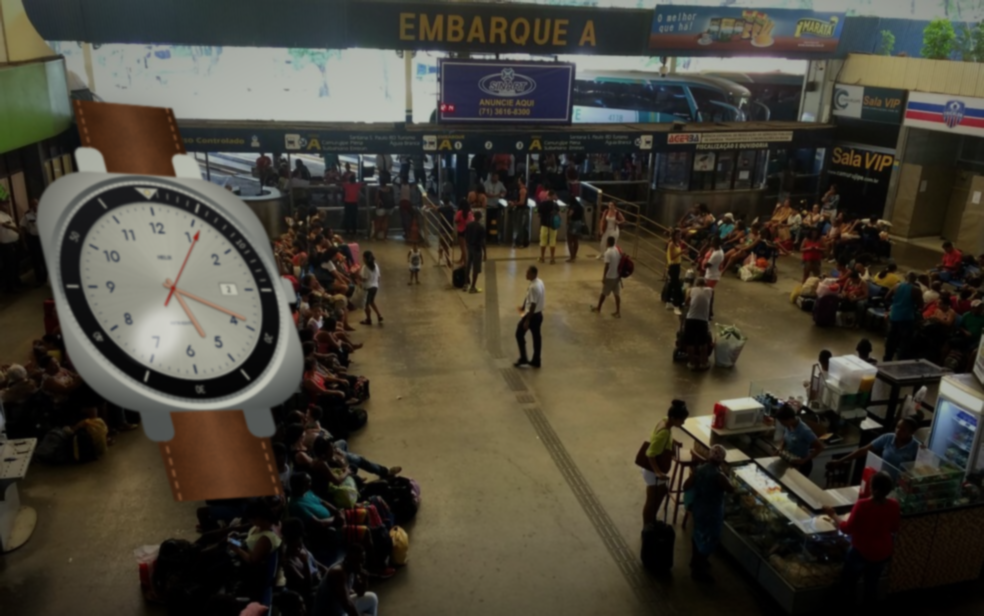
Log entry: {"hour": 5, "minute": 19, "second": 6}
